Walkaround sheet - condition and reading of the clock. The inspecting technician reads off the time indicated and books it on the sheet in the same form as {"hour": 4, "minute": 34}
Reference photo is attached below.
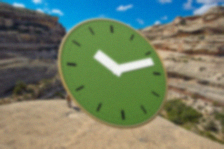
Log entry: {"hour": 10, "minute": 12}
